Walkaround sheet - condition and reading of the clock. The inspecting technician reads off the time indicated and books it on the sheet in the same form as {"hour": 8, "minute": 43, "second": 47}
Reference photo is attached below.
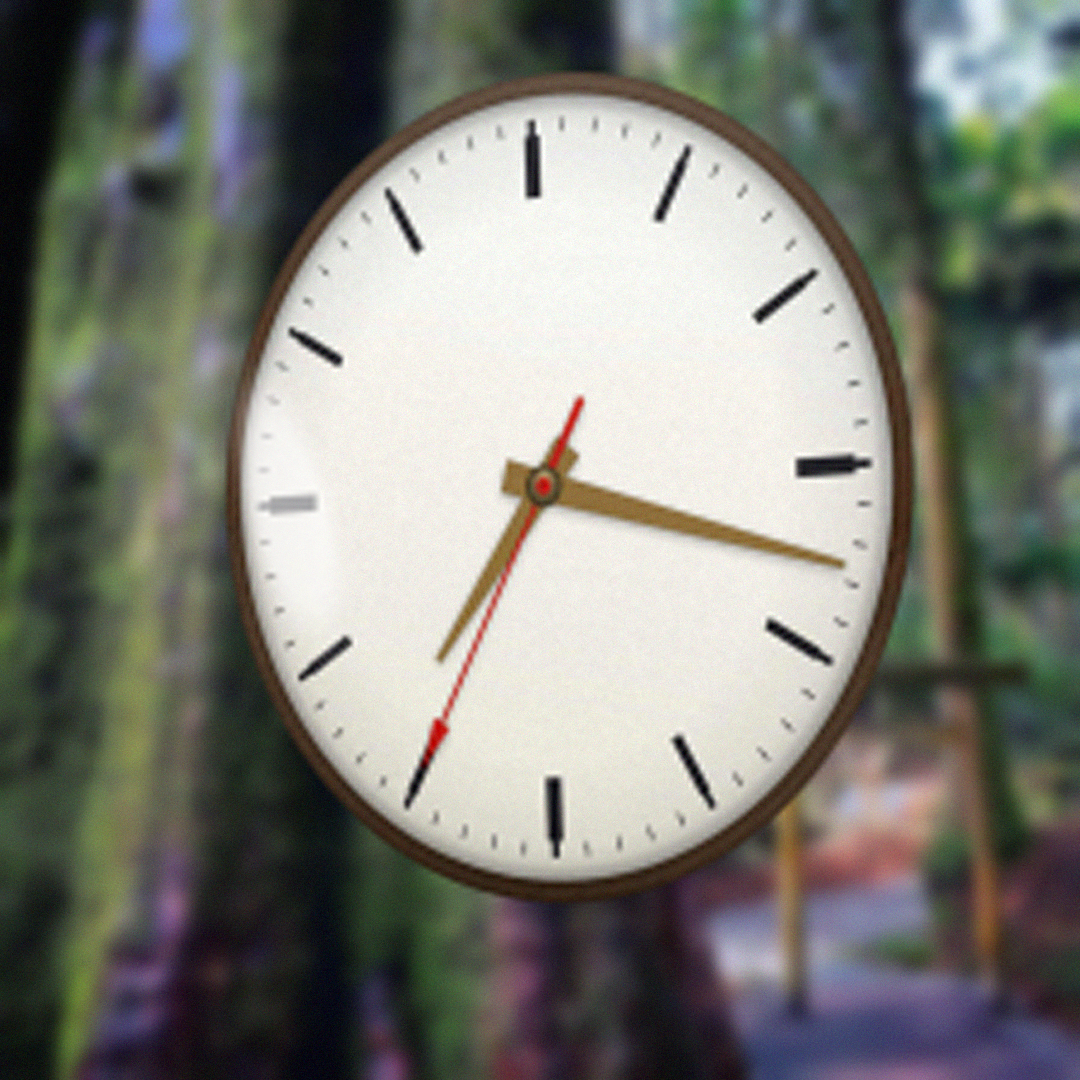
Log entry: {"hour": 7, "minute": 17, "second": 35}
